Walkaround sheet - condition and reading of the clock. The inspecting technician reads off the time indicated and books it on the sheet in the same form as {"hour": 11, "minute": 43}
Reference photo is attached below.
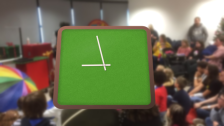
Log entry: {"hour": 8, "minute": 58}
